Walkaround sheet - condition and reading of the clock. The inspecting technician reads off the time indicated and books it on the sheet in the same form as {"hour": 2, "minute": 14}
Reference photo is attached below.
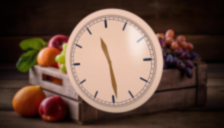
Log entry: {"hour": 11, "minute": 29}
